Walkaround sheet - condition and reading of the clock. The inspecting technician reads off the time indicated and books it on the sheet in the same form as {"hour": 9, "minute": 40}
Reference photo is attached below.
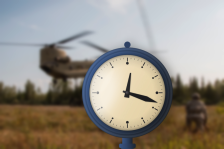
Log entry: {"hour": 12, "minute": 18}
